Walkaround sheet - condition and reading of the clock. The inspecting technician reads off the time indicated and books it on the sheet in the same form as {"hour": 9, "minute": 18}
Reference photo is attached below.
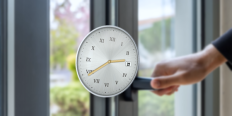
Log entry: {"hour": 2, "minute": 39}
